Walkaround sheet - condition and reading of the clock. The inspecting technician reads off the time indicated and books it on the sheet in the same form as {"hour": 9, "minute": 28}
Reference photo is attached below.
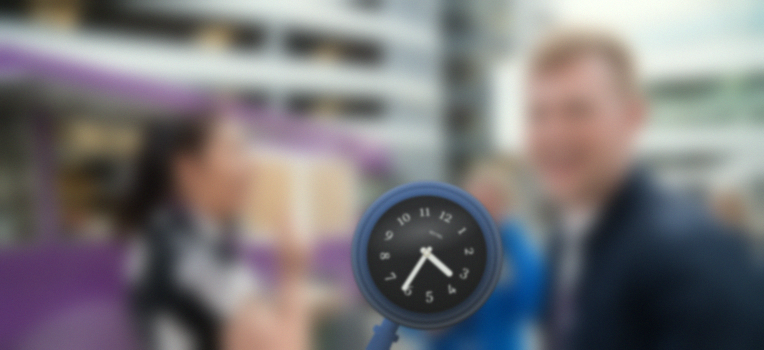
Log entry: {"hour": 3, "minute": 31}
